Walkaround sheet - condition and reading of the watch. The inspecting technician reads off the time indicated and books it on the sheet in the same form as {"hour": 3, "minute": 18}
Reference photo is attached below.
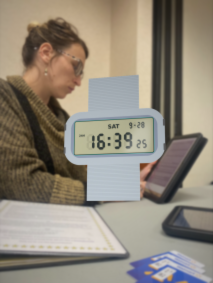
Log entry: {"hour": 16, "minute": 39}
